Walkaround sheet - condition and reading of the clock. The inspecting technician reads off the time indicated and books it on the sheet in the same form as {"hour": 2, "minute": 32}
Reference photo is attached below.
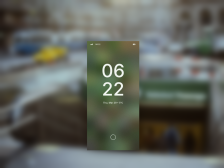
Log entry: {"hour": 6, "minute": 22}
